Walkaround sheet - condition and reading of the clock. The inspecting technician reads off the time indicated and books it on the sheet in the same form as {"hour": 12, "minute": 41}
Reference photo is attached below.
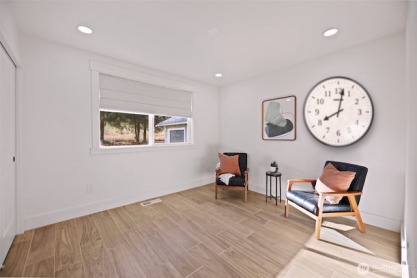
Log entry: {"hour": 8, "minute": 2}
